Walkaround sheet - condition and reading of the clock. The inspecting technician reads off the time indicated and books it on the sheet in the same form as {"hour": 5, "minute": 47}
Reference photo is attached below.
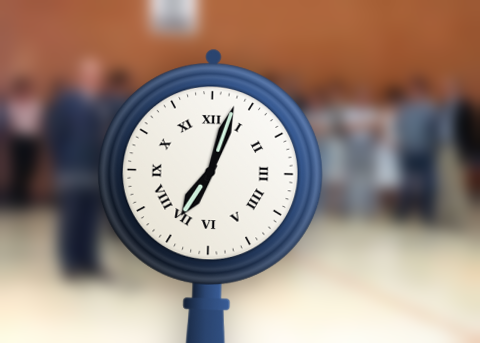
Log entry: {"hour": 7, "minute": 3}
